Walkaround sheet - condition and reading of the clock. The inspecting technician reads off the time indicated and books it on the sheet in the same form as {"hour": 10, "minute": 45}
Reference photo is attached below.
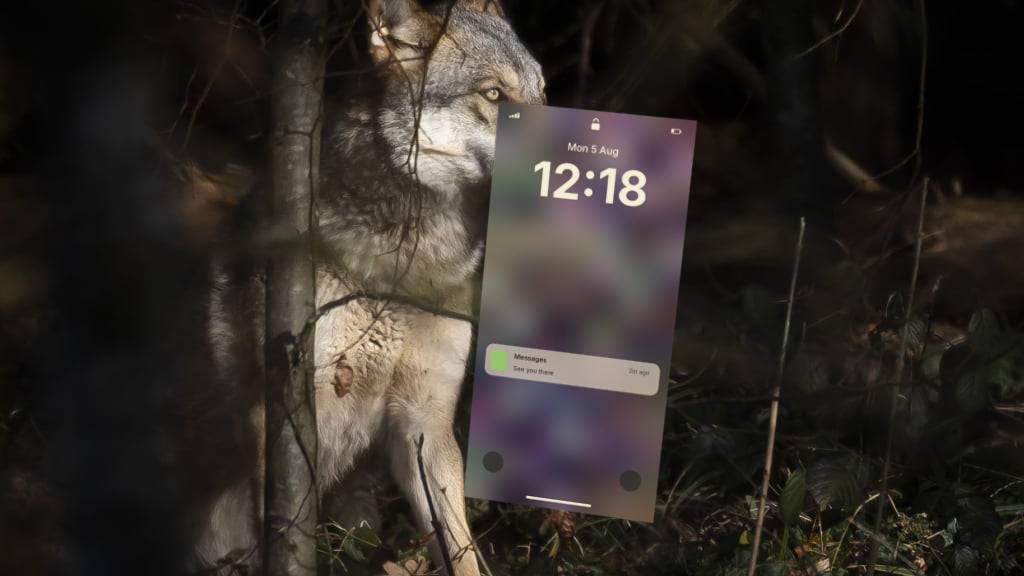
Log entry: {"hour": 12, "minute": 18}
